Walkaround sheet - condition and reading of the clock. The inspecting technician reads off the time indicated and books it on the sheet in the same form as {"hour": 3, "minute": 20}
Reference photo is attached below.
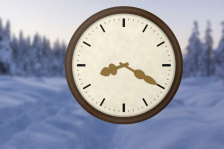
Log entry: {"hour": 8, "minute": 20}
